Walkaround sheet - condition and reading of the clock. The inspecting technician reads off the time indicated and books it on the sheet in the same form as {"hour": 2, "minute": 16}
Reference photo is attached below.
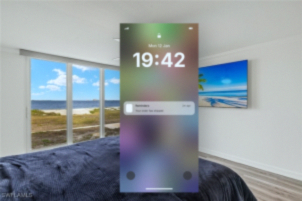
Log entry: {"hour": 19, "minute": 42}
